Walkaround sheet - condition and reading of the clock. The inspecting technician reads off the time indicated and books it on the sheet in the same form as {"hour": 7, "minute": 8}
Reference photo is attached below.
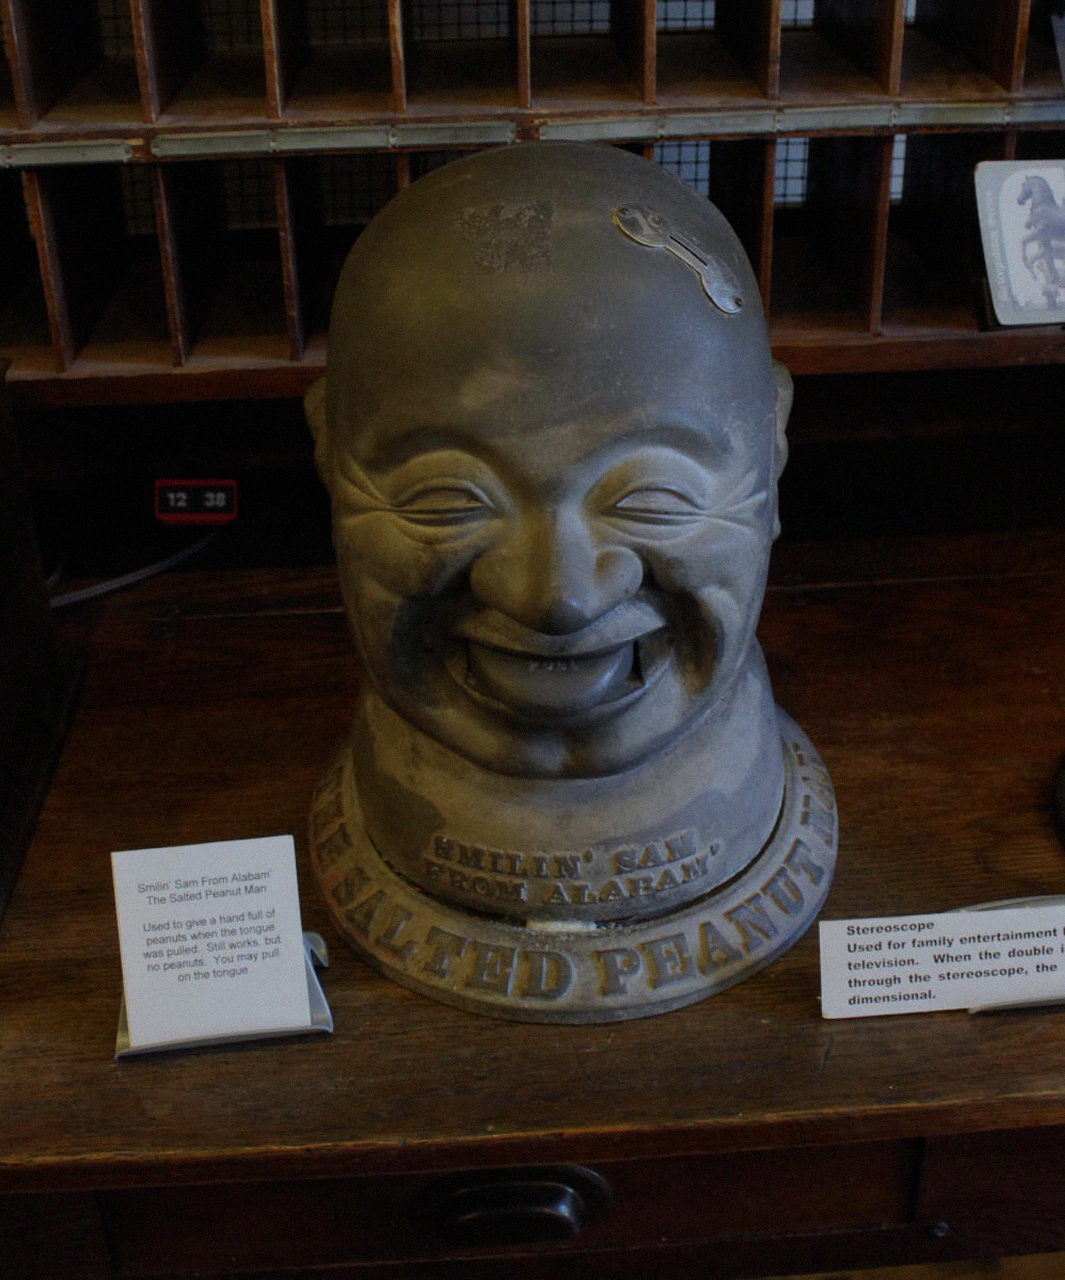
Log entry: {"hour": 12, "minute": 38}
